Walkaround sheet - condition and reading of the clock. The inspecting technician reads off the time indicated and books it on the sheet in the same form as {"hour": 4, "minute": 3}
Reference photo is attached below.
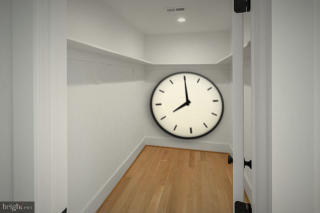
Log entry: {"hour": 8, "minute": 0}
